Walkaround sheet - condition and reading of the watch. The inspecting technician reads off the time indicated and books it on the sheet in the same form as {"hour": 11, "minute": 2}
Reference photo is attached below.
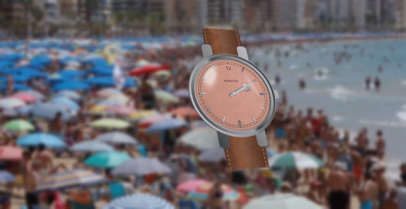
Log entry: {"hour": 2, "minute": 10}
